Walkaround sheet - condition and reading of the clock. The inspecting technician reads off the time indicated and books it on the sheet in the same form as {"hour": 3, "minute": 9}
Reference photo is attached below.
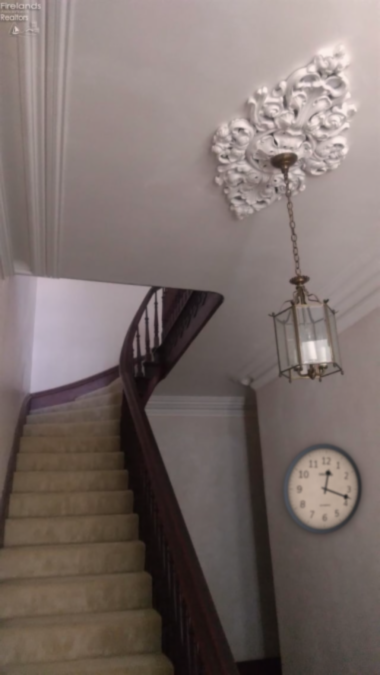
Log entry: {"hour": 12, "minute": 18}
